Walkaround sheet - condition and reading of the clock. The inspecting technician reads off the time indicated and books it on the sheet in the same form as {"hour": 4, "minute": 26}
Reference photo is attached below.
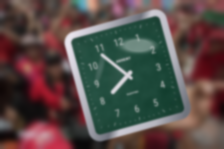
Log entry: {"hour": 7, "minute": 54}
